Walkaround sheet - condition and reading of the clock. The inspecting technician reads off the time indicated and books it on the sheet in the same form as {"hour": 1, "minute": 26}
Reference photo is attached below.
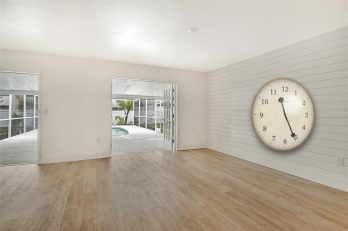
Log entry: {"hour": 11, "minute": 26}
